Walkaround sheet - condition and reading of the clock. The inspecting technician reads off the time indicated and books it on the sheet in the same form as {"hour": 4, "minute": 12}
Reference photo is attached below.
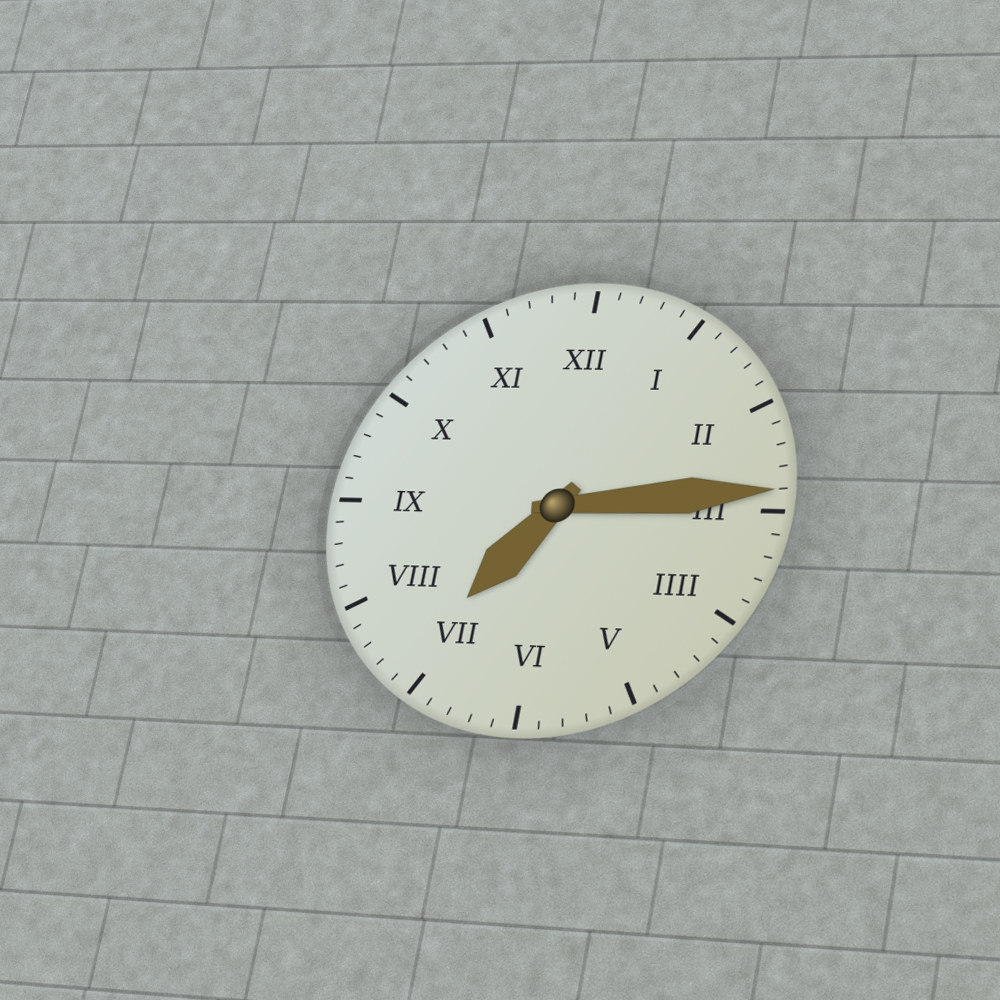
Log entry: {"hour": 7, "minute": 14}
